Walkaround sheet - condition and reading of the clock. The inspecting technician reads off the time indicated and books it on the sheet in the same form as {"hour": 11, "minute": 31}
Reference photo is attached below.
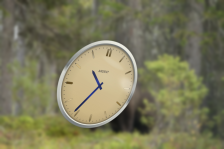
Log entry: {"hour": 10, "minute": 36}
